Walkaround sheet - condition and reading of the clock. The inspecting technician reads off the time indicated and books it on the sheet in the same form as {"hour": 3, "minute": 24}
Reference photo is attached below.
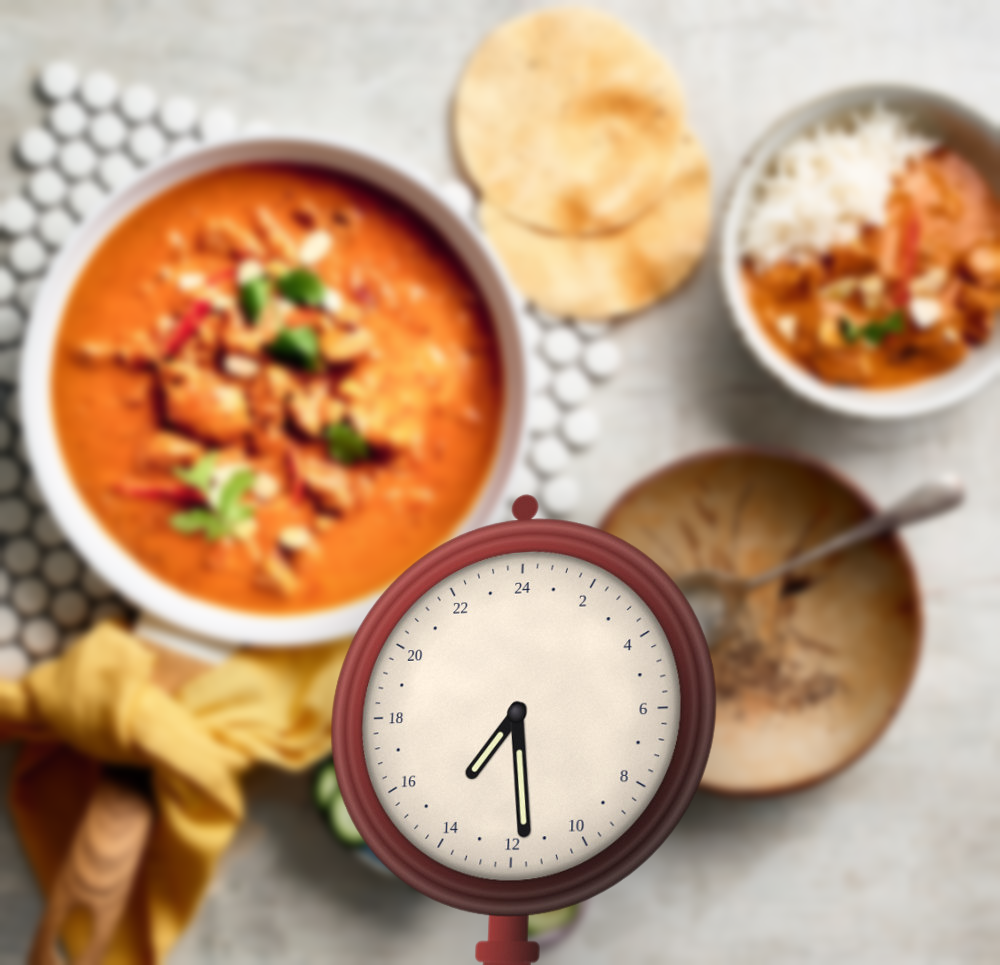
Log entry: {"hour": 14, "minute": 29}
